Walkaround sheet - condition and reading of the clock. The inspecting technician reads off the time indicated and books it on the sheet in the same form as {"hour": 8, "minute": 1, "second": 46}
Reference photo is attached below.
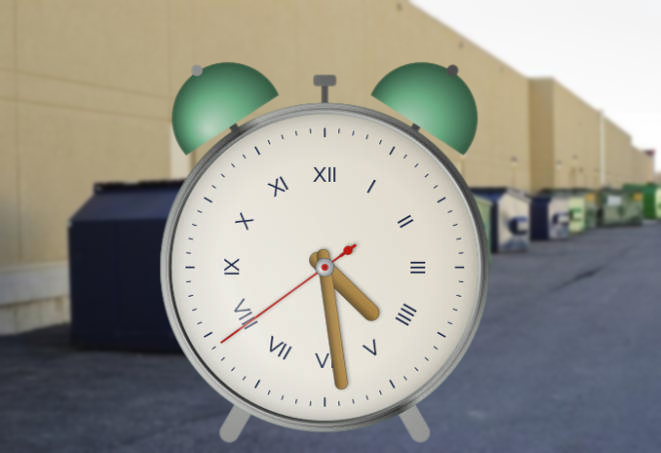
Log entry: {"hour": 4, "minute": 28, "second": 39}
